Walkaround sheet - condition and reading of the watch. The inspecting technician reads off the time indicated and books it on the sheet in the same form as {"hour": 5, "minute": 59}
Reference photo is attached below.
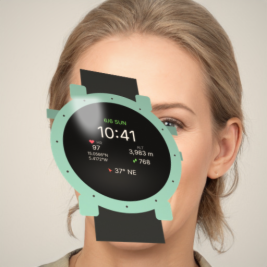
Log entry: {"hour": 10, "minute": 41}
